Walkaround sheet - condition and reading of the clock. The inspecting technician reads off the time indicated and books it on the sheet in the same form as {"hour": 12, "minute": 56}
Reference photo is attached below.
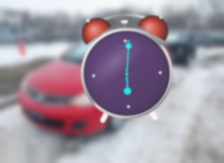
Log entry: {"hour": 6, "minute": 1}
